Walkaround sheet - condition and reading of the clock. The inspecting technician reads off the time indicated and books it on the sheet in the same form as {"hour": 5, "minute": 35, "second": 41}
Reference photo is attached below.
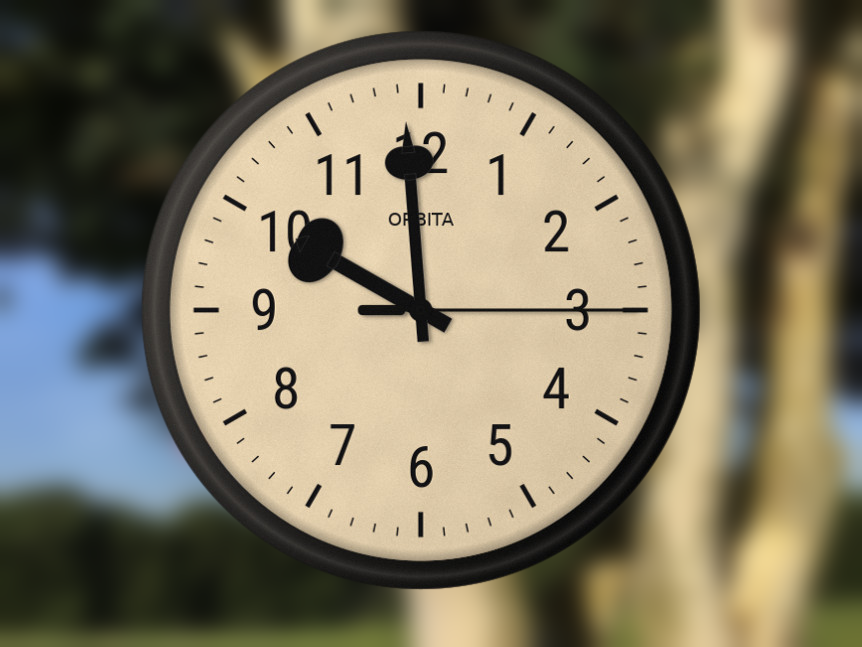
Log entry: {"hour": 9, "minute": 59, "second": 15}
